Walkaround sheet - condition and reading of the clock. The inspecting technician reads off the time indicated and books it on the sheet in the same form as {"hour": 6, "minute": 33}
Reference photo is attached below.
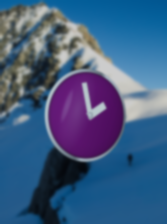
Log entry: {"hour": 1, "minute": 58}
